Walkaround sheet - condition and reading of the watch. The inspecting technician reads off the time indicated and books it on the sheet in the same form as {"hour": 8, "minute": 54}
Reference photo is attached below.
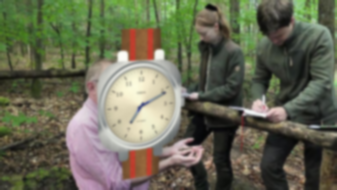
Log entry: {"hour": 7, "minute": 11}
